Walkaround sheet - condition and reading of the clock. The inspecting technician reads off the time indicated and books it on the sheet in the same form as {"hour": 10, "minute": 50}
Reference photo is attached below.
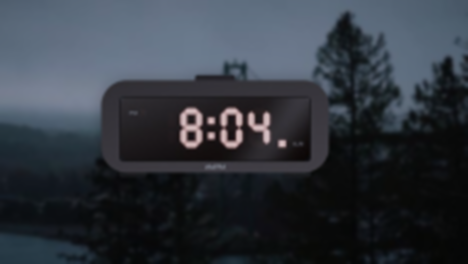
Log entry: {"hour": 8, "minute": 4}
